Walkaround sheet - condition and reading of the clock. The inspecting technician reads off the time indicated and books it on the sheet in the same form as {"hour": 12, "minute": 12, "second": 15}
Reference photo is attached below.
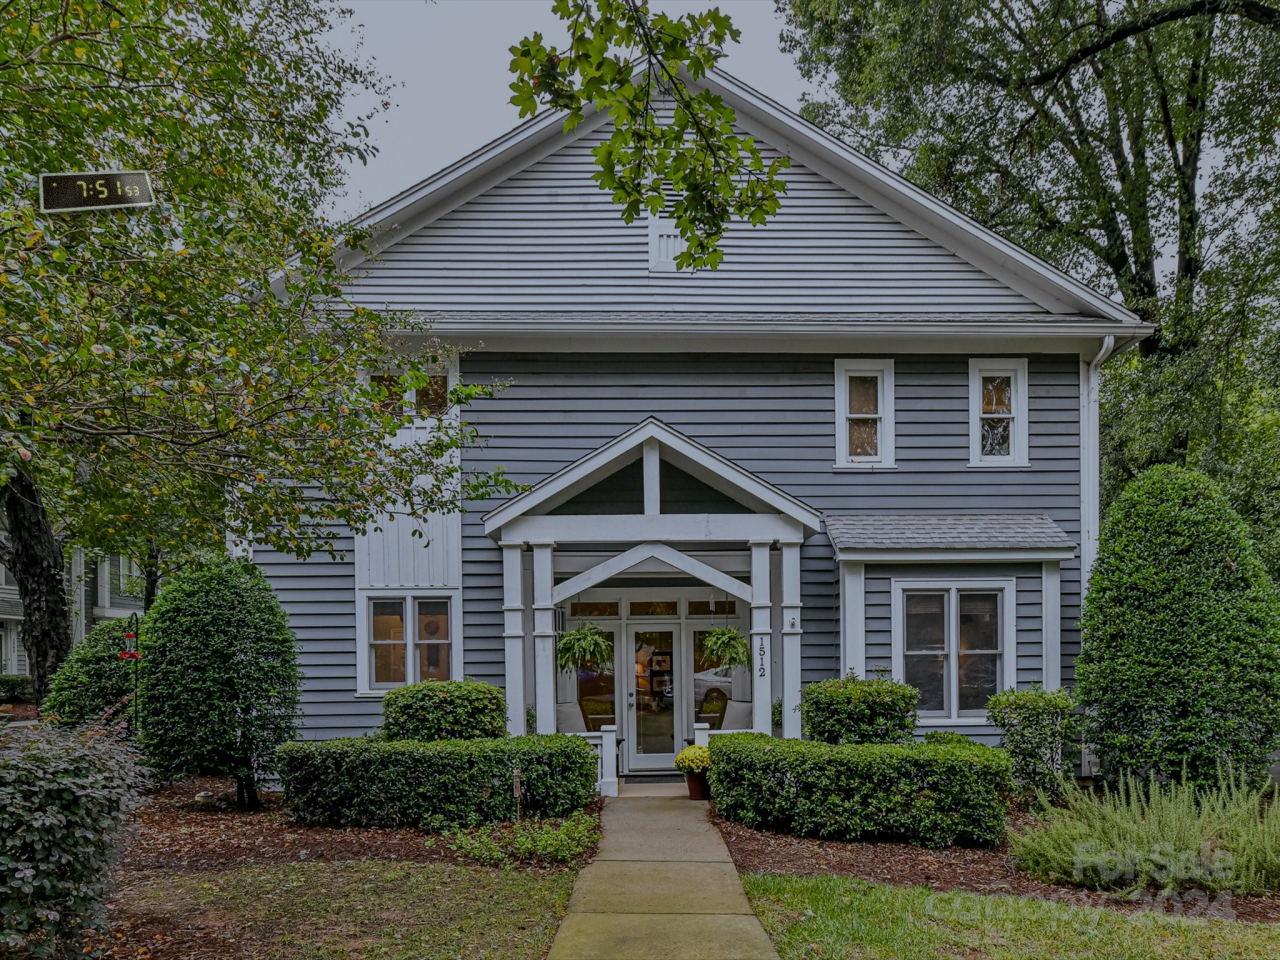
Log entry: {"hour": 7, "minute": 51, "second": 53}
